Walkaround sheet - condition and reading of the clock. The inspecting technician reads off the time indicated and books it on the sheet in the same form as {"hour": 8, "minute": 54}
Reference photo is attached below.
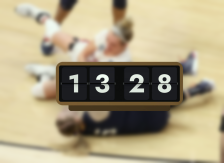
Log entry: {"hour": 13, "minute": 28}
